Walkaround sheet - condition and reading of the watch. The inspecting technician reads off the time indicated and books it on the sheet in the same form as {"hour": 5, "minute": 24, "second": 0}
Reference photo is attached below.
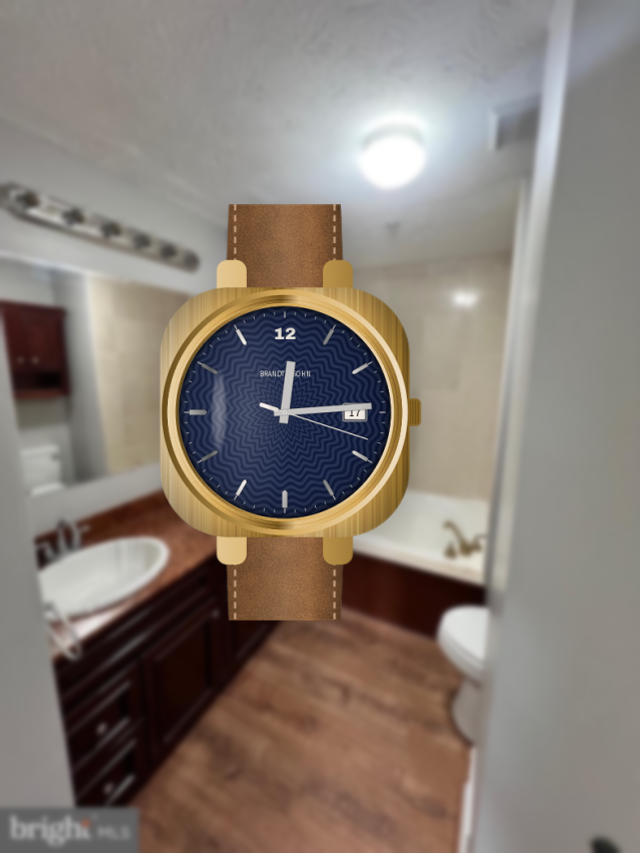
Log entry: {"hour": 12, "minute": 14, "second": 18}
